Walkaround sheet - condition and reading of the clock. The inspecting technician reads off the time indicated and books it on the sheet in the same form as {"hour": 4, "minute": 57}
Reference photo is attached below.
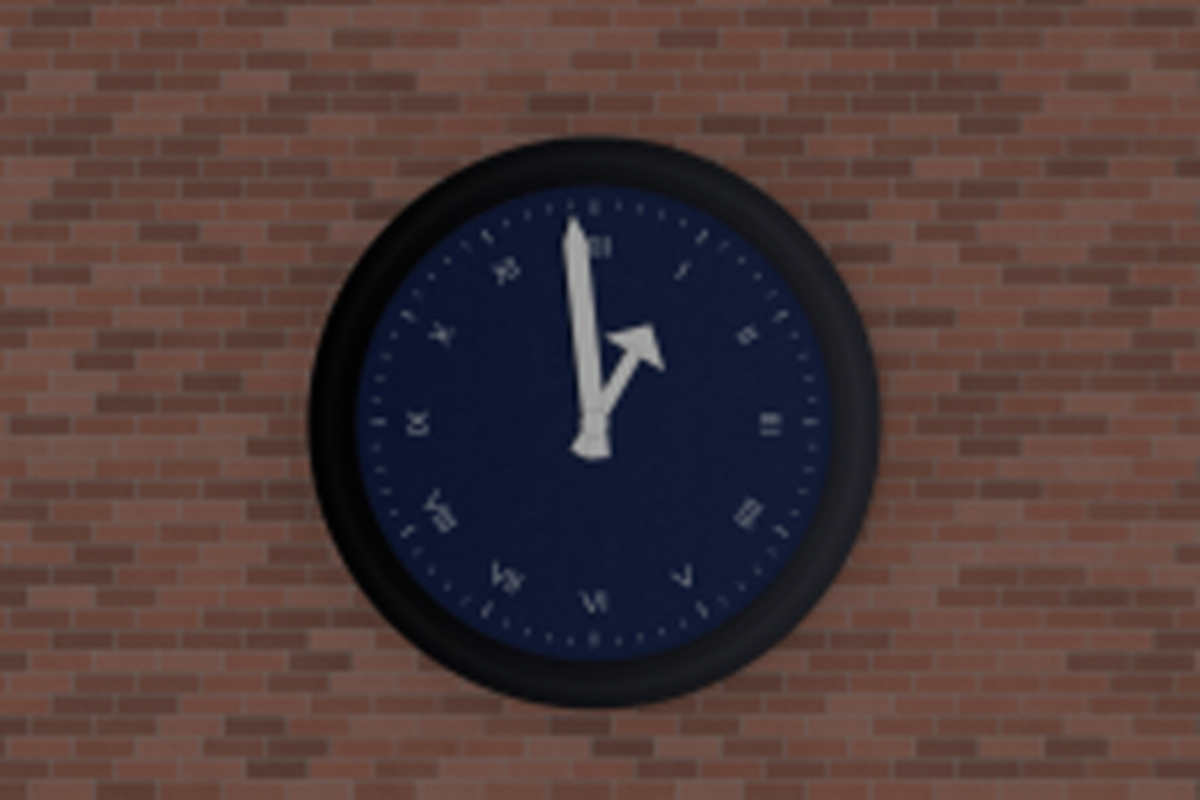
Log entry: {"hour": 12, "minute": 59}
